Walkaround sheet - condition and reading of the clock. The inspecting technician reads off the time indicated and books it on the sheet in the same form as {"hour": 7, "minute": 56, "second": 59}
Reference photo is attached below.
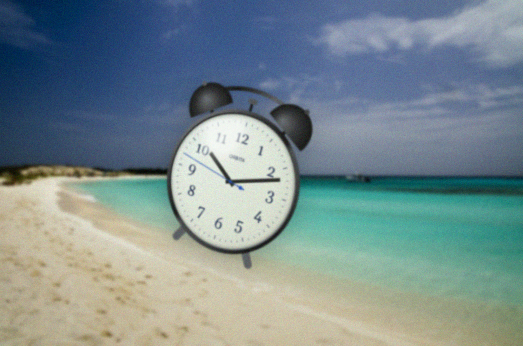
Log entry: {"hour": 10, "minute": 11, "second": 47}
